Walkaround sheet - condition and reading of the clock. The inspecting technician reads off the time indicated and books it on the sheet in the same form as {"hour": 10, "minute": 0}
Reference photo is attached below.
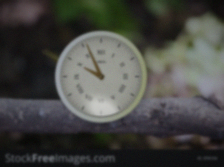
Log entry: {"hour": 9, "minute": 56}
